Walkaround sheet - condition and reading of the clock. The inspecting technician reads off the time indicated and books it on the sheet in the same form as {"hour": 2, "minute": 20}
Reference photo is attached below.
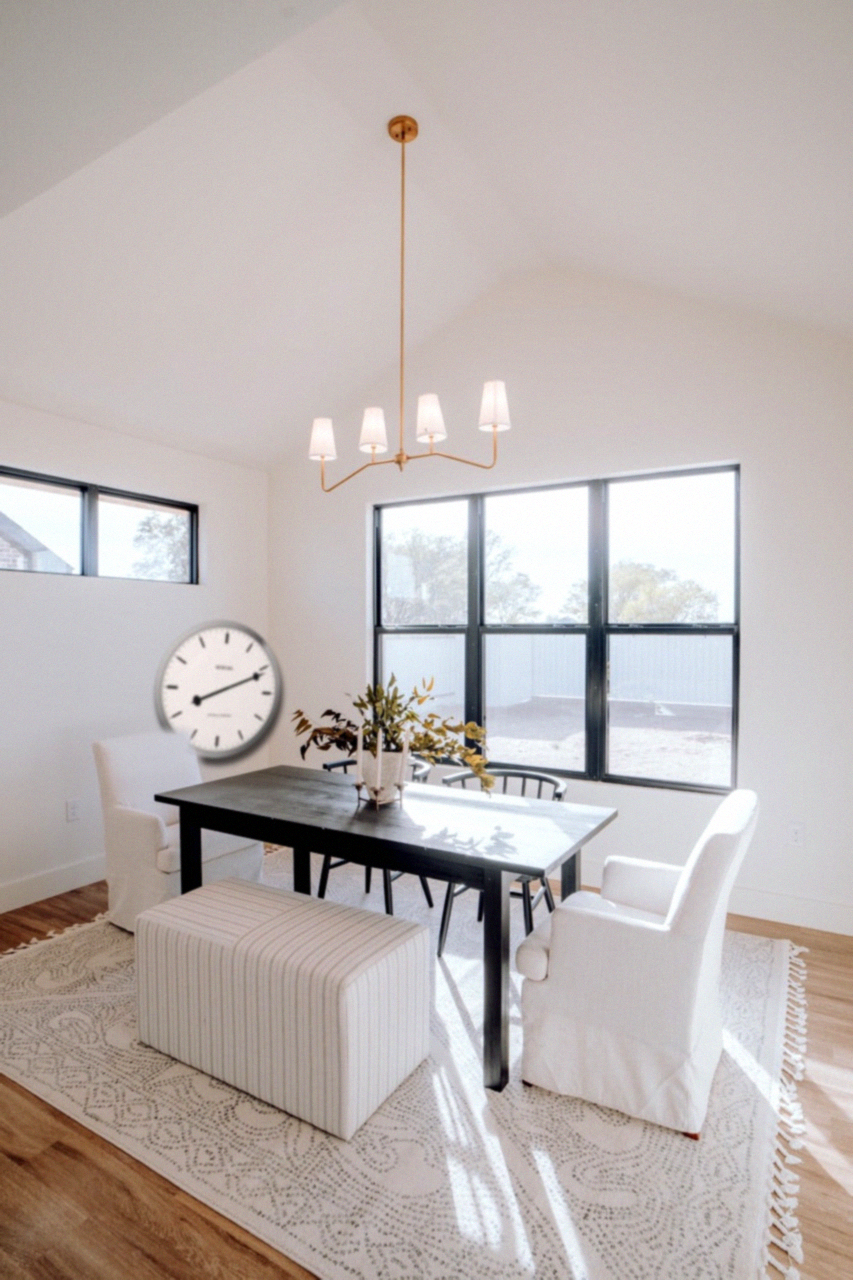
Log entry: {"hour": 8, "minute": 11}
